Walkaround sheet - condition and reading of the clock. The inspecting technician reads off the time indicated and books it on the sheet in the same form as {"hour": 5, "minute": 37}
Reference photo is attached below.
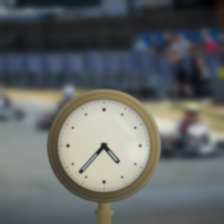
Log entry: {"hour": 4, "minute": 37}
